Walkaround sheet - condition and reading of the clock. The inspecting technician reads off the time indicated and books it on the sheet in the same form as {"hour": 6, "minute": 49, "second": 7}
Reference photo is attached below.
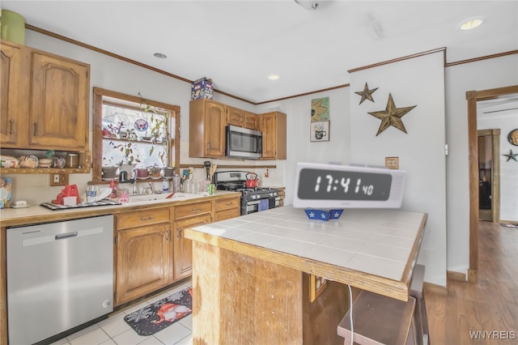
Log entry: {"hour": 17, "minute": 41, "second": 40}
